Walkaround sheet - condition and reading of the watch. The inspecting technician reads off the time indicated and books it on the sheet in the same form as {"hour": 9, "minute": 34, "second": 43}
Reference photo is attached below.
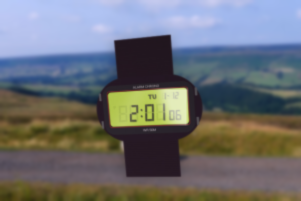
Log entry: {"hour": 2, "minute": 1, "second": 6}
